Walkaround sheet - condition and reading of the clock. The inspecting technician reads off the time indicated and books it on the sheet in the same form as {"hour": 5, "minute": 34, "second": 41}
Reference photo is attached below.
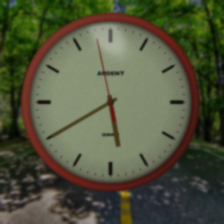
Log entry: {"hour": 5, "minute": 39, "second": 58}
